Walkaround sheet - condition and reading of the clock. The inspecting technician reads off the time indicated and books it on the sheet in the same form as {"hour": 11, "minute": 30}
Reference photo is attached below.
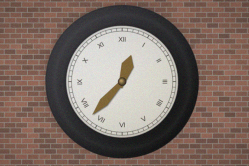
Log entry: {"hour": 12, "minute": 37}
